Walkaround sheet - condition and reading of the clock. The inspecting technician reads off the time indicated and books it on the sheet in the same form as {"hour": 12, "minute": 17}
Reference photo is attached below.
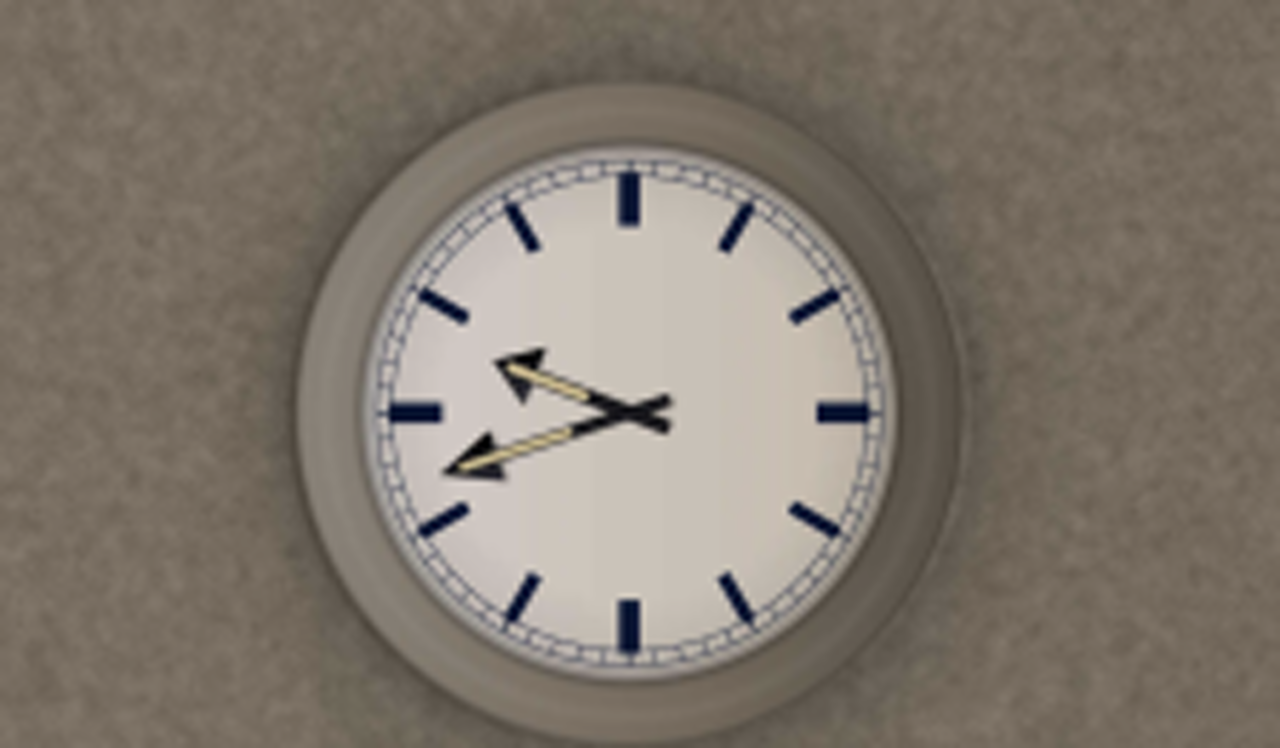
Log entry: {"hour": 9, "minute": 42}
